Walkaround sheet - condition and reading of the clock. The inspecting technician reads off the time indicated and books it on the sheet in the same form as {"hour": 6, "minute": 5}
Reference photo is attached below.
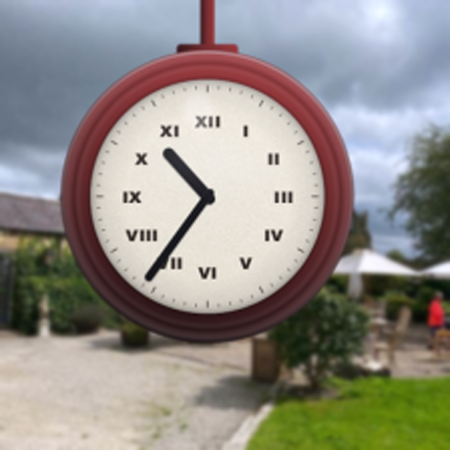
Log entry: {"hour": 10, "minute": 36}
